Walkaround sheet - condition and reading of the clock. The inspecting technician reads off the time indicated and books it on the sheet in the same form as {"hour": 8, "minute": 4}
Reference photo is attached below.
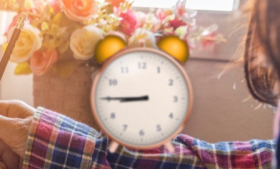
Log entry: {"hour": 8, "minute": 45}
